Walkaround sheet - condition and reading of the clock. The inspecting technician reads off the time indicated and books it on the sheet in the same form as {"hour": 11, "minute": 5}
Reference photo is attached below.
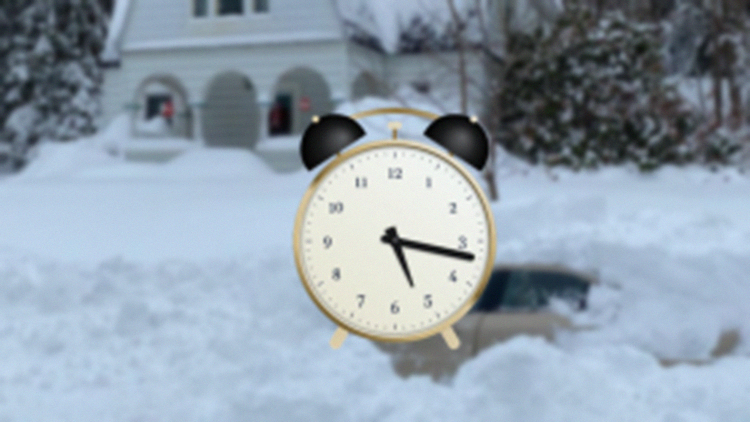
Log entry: {"hour": 5, "minute": 17}
